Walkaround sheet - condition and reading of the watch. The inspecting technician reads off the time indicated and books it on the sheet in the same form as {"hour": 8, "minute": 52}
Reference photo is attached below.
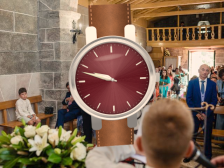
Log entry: {"hour": 9, "minute": 48}
